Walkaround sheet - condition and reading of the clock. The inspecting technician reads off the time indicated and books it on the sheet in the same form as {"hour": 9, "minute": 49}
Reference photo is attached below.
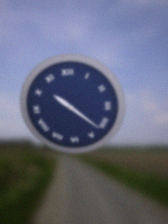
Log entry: {"hour": 10, "minute": 22}
